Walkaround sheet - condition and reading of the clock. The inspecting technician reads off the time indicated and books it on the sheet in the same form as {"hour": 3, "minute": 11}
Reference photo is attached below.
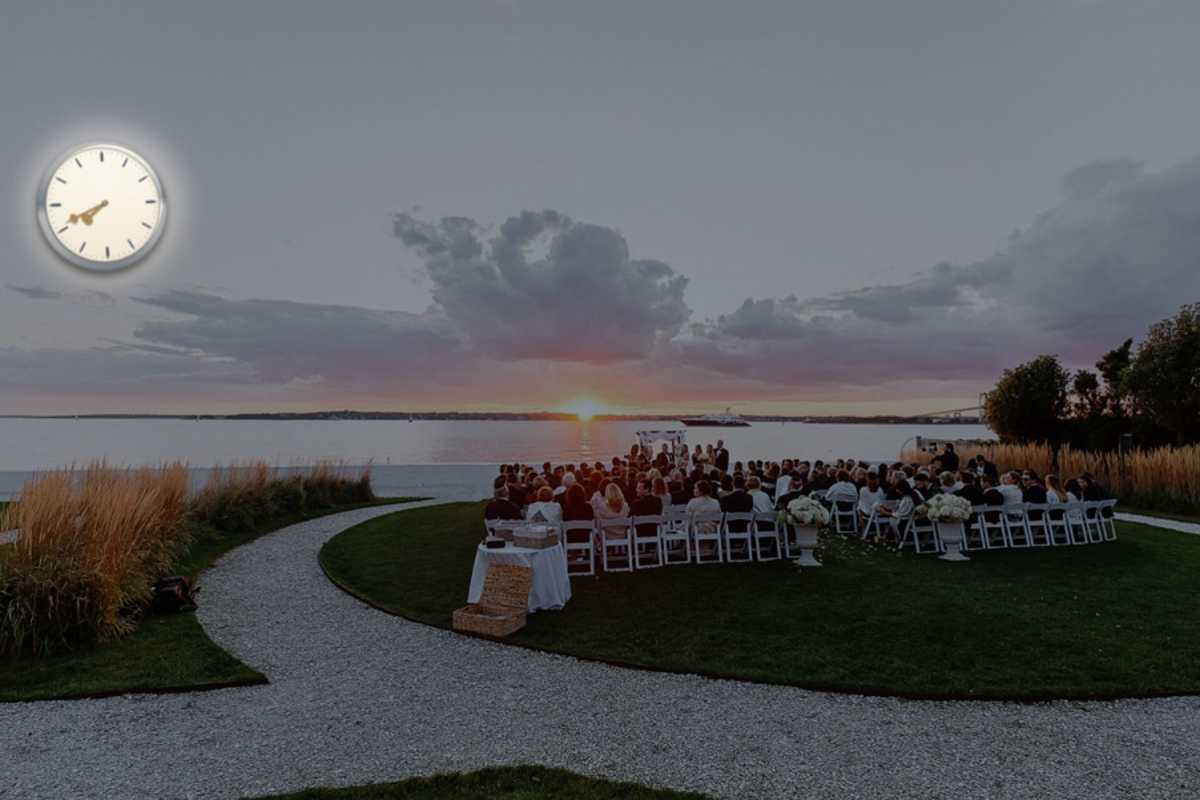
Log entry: {"hour": 7, "minute": 41}
